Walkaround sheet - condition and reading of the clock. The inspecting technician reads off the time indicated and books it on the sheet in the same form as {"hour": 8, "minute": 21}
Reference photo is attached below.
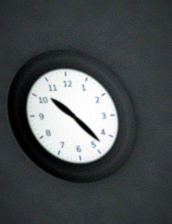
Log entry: {"hour": 10, "minute": 23}
